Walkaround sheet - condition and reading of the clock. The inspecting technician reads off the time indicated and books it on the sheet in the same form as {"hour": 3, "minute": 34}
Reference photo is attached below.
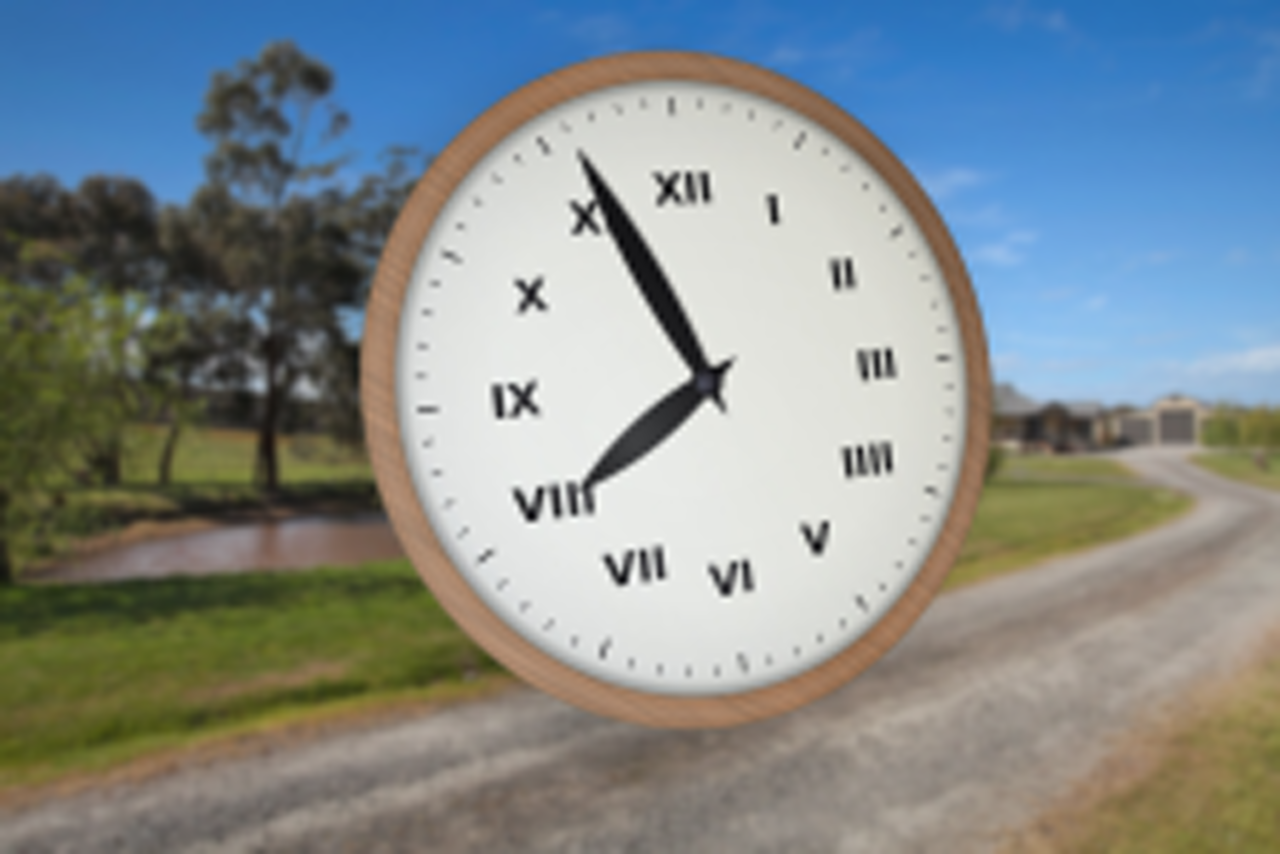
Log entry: {"hour": 7, "minute": 56}
